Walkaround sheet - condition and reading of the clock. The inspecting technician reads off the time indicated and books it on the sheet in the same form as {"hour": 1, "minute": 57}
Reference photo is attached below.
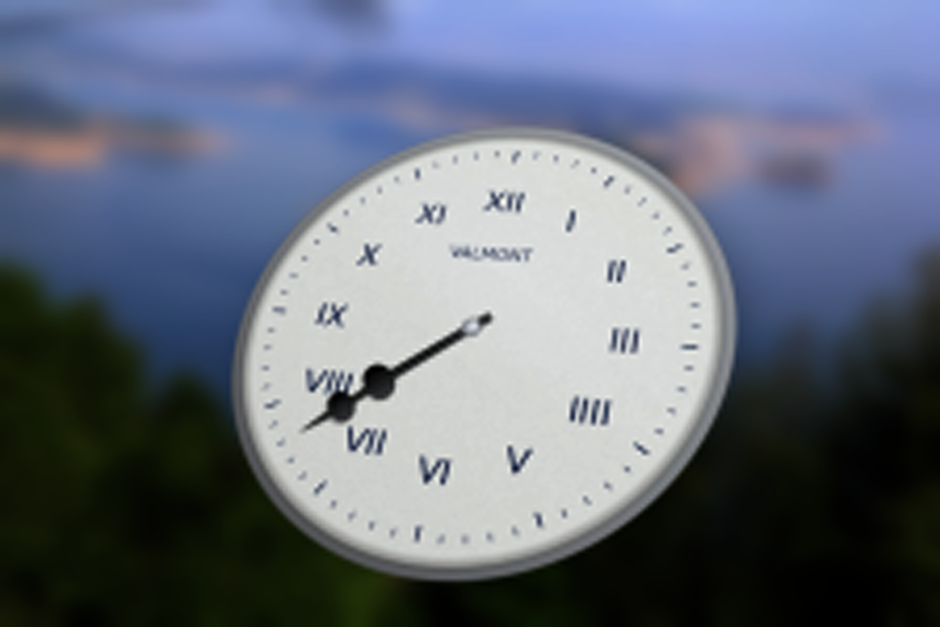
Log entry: {"hour": 7, "minute": 38}
